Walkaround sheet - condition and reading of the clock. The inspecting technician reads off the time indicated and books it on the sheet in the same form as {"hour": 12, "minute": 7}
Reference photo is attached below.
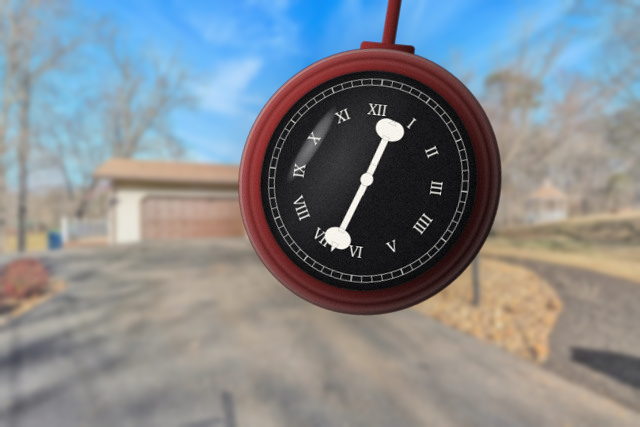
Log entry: {"hour": 12, "minute": 33}
